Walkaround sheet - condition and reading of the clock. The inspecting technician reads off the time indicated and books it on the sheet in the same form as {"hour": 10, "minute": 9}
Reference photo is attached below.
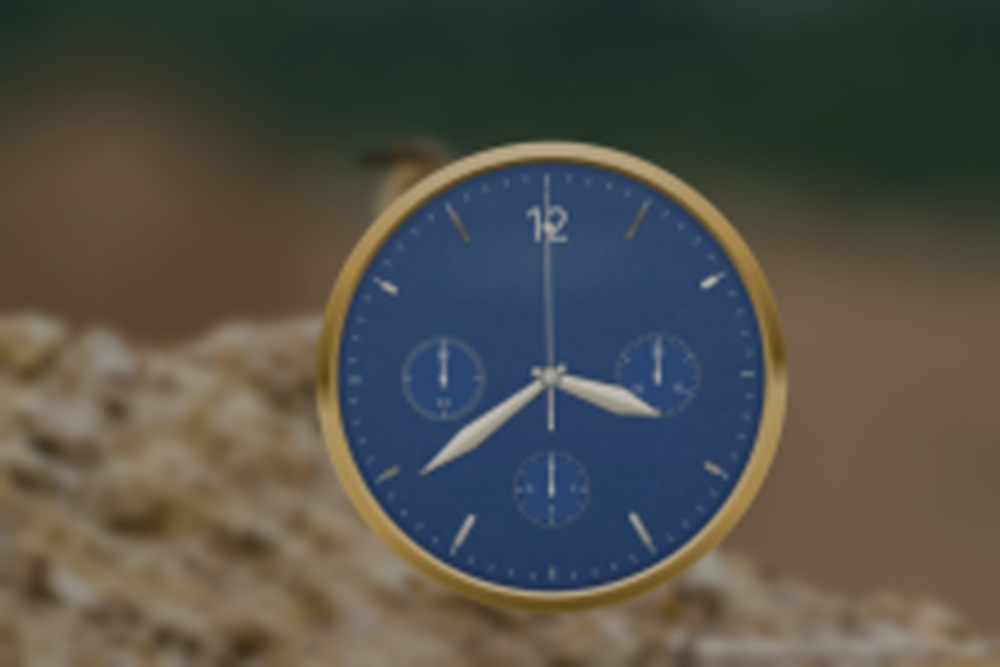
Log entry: {"hour": 3, "minute": 39}
